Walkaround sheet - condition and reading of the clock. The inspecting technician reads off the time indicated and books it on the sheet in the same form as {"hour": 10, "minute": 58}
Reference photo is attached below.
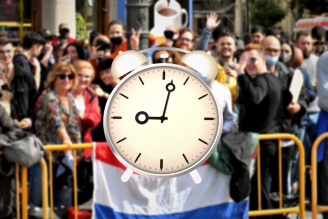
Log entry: {"hour": 9, "minute": 2}
